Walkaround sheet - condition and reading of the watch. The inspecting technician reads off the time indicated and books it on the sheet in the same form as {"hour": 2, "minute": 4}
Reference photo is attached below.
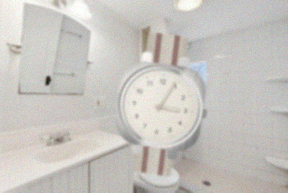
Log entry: {"hour": 3, "minute": 4}
